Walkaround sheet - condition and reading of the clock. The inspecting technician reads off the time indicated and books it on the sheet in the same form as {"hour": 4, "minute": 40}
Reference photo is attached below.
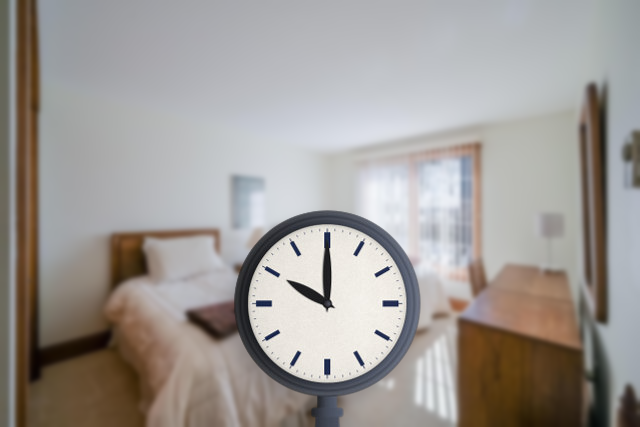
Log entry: {"hour": 10, "minute": 0}
